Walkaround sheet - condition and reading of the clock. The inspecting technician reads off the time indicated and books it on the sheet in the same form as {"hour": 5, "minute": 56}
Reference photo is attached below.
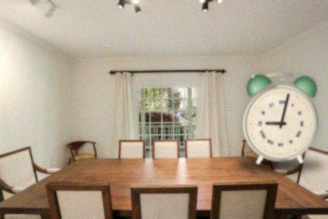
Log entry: {"hour": 9, "minute": 2}
